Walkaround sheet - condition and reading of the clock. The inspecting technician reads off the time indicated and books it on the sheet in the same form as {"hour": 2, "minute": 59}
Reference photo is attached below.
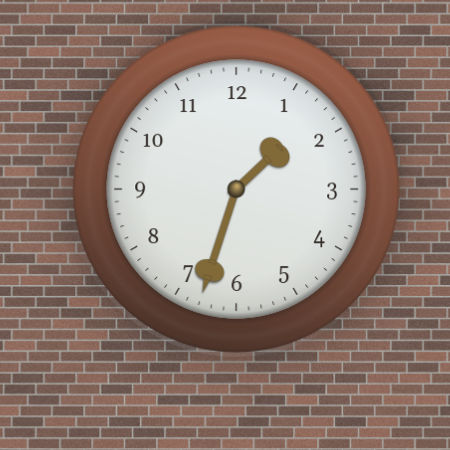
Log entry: {"hour": 1, "minute": 33}
